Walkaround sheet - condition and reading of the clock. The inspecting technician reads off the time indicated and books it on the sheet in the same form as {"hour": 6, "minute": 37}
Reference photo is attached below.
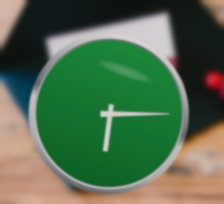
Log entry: {"hour": 6, "minute": 15}
